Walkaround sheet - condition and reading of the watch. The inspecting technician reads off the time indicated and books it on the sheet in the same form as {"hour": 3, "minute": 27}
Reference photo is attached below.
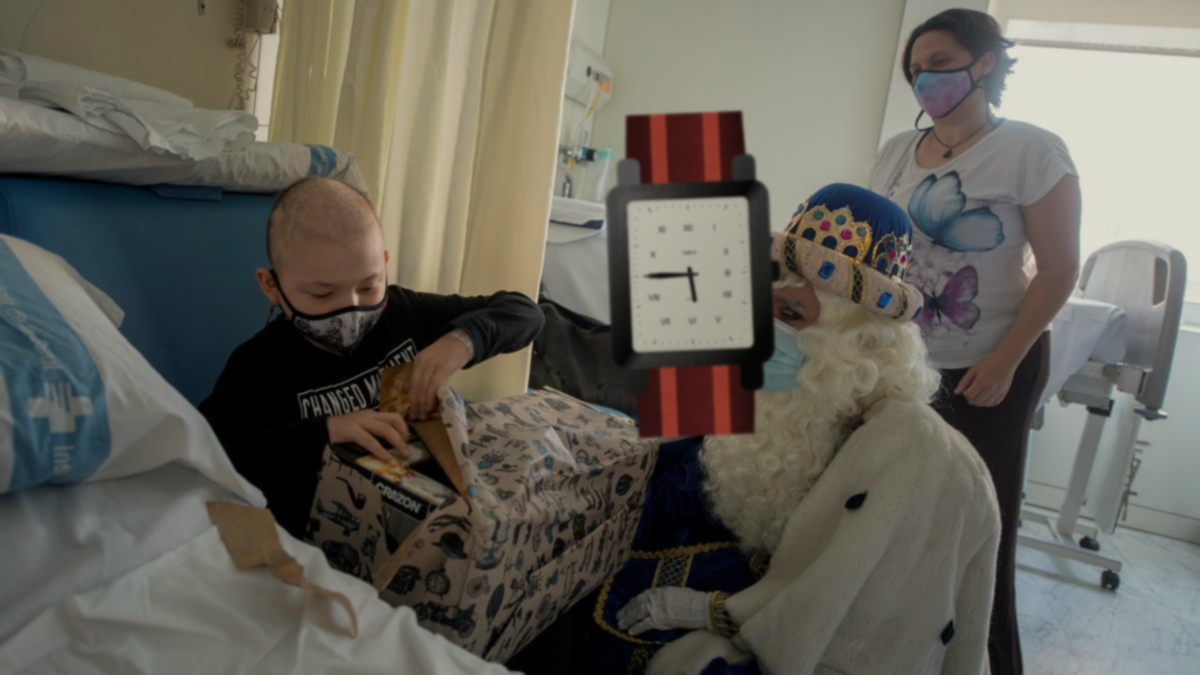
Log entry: {"hour": 5, "minute": 45}
